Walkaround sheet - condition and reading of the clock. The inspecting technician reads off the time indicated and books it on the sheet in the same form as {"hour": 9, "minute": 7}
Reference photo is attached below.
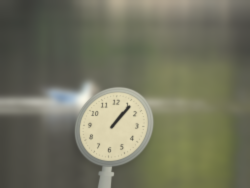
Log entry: {"hour": 1, "minute": 6}
